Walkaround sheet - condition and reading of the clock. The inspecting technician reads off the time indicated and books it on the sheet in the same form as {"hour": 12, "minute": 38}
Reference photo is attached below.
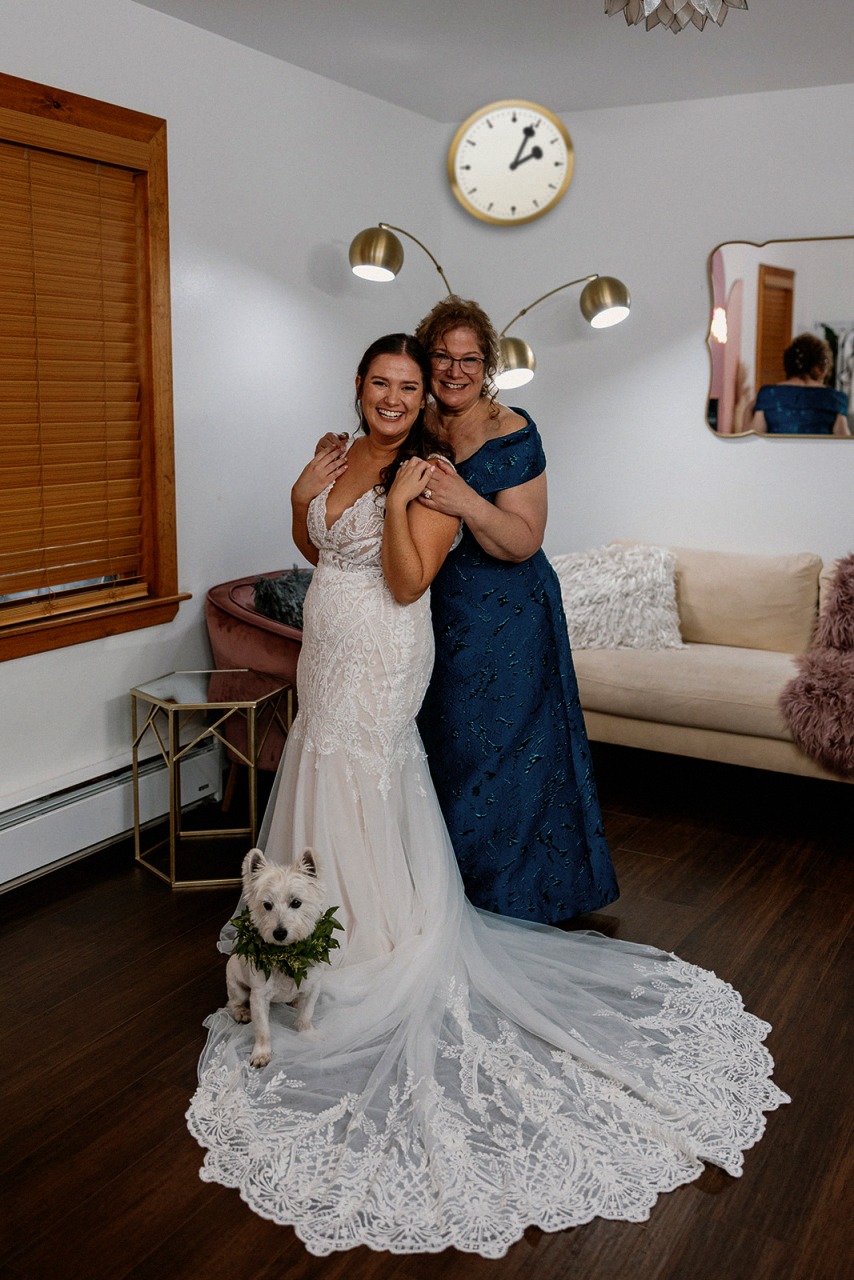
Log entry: {"hour": 2, "minute": 4}
